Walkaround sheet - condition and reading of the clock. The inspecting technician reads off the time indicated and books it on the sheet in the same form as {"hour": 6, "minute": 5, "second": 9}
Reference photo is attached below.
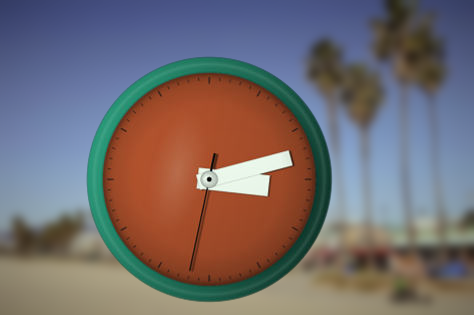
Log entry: {"hour": 3, "minute": 12, "second": 32}
